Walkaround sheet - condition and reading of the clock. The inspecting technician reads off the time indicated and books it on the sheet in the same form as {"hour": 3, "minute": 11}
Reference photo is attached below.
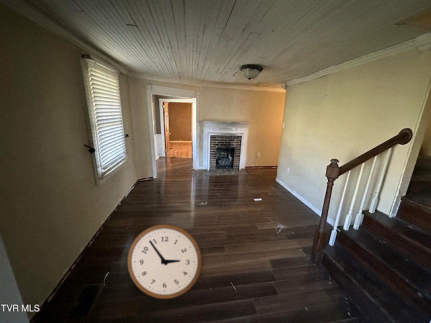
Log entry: {"hour": 2, "minute": 54}
